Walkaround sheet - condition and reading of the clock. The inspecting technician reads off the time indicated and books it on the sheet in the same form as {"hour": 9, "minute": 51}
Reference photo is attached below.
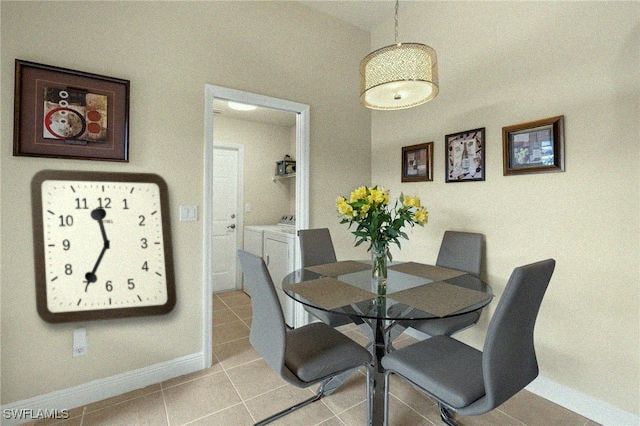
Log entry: {"hour": 11, "minute": 35}
